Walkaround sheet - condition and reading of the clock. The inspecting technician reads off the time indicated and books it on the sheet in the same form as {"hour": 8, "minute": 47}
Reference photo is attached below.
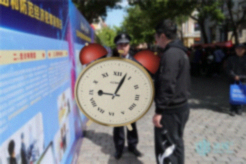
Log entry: {"hour": 9, "minute": 3}
